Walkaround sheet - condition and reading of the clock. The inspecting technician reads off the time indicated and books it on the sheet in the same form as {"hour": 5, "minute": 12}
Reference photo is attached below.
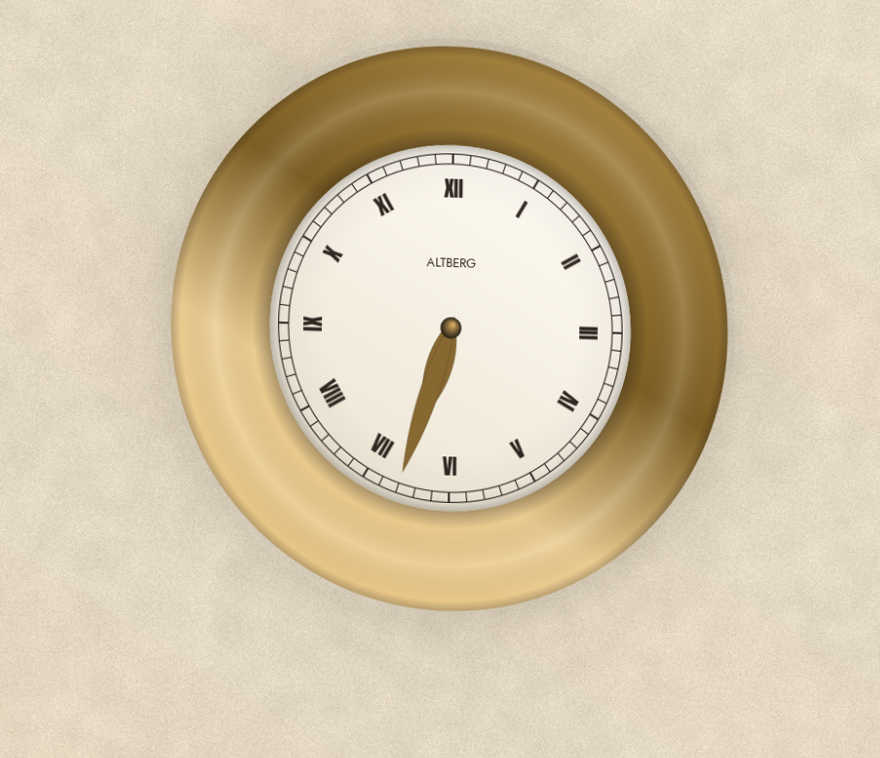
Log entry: {"hour": 6, "minute": 33}
